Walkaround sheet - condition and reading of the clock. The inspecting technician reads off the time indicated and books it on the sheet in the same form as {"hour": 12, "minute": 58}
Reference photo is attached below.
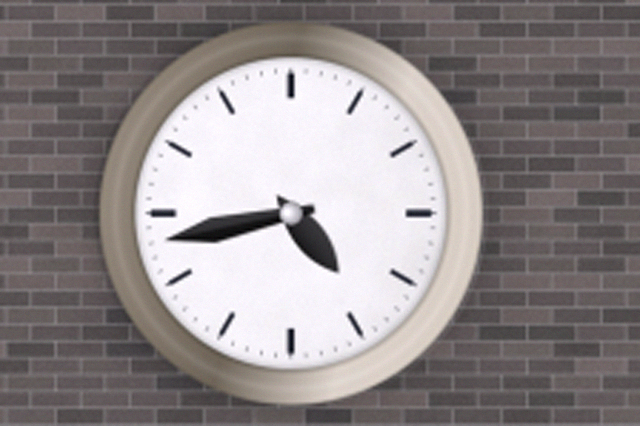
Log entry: {"hour": 4, "minute": 43}
